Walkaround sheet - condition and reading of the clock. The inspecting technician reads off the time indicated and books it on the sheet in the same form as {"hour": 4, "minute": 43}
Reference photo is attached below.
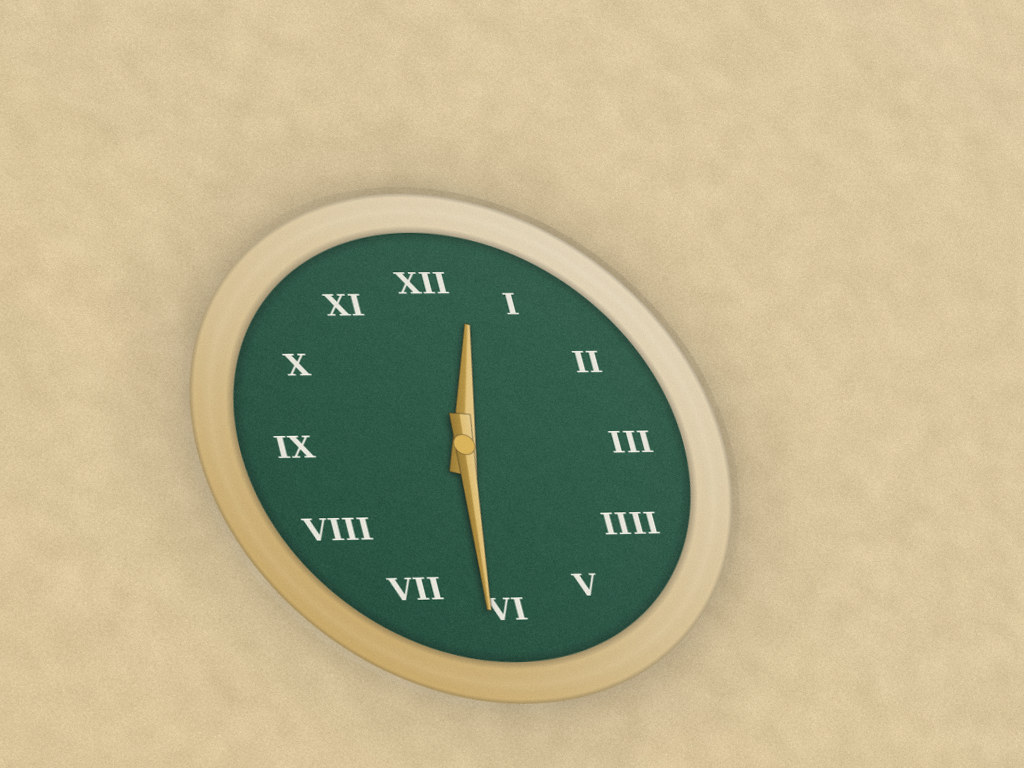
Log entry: {"hour": 12, "minute": 31}
